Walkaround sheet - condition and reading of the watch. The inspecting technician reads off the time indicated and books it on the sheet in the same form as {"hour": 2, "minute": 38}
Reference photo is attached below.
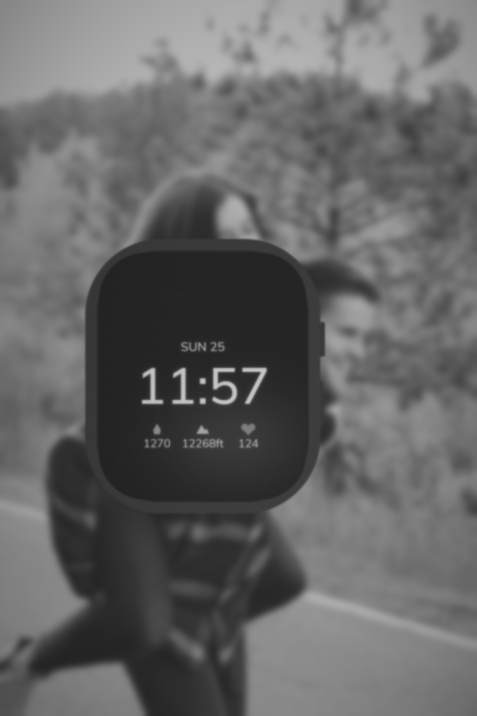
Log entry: {"hour": 11, "minute": 57}
